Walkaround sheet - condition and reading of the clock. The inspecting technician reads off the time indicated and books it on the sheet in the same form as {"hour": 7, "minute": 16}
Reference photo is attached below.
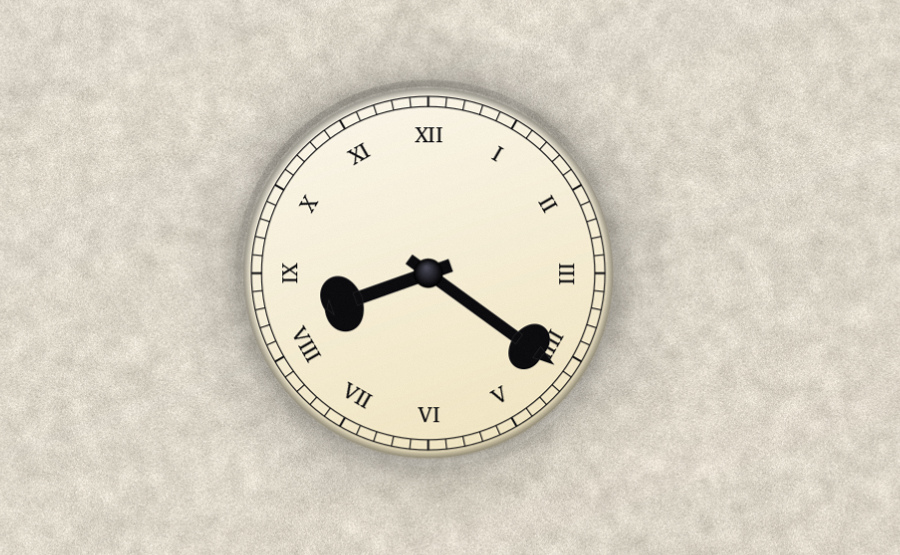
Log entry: {"hour": 8, "minute": 21}
